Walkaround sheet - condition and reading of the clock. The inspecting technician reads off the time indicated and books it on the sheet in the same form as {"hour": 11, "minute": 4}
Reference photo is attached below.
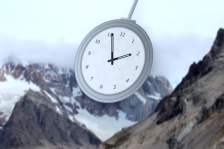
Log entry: {"hour": 1, "minute": 56}
